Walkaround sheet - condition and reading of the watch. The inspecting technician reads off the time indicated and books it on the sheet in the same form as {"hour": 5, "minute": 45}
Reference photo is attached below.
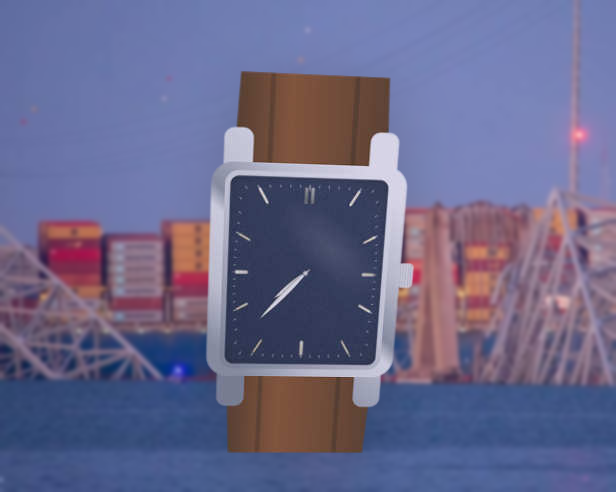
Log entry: {"hour": 7, "minute": 37}
